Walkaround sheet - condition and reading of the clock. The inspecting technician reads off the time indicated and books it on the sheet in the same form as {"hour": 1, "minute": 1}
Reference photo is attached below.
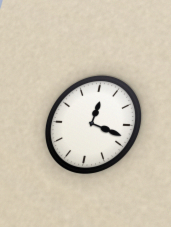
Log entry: {"hour": 12, "minute": 18}
